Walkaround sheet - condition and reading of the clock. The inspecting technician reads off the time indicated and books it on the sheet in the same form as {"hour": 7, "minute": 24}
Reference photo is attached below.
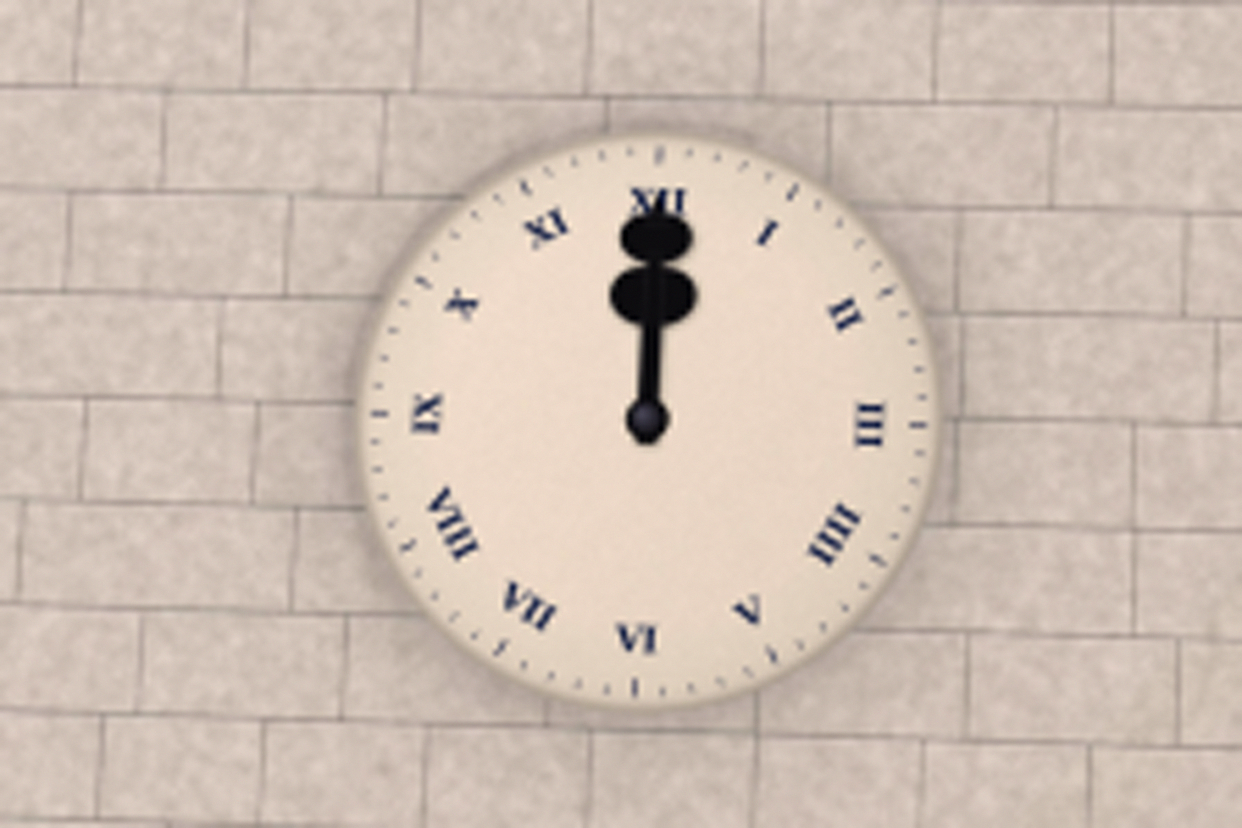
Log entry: {"hour": 12, "minute": 0}
